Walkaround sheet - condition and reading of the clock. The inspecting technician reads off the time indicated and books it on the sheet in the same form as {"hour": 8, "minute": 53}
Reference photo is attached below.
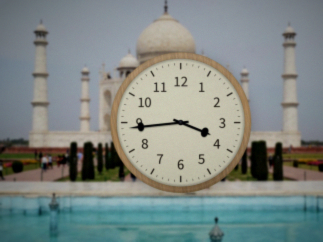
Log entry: {"hour": 3, "minute": 44}
